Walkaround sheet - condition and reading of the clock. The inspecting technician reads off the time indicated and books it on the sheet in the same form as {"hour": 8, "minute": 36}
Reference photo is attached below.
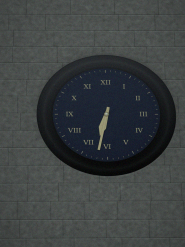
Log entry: {"hour": 6, "minute": 32}
